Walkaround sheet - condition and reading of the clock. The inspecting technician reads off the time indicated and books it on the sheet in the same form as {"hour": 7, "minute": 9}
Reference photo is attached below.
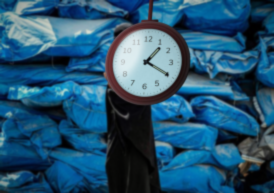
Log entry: {"hour": 1, "minute": 20}
